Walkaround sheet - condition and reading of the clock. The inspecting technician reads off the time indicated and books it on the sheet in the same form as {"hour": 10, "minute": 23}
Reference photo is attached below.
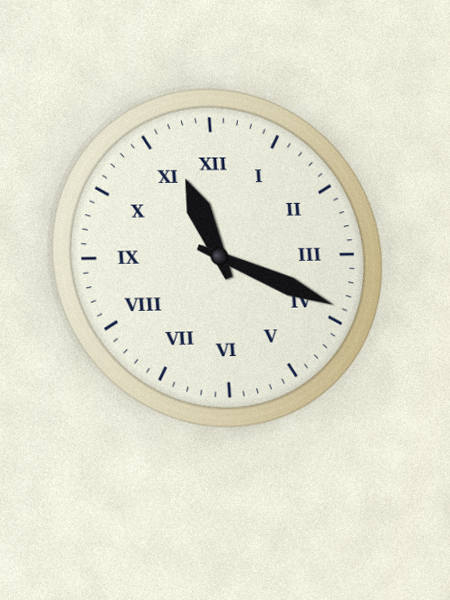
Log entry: {"hour": 11, "minute": 19}
